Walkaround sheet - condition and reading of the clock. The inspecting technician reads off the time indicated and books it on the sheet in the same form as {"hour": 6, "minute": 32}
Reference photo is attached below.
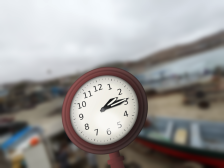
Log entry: {"hour": 2, "minute": 14}
